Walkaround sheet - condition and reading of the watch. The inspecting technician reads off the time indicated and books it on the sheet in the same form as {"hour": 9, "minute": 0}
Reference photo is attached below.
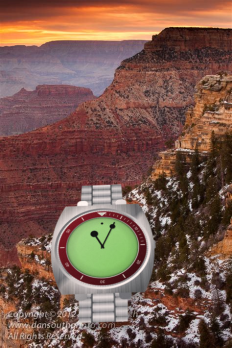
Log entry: {"hour": 11, "minute": 4}
